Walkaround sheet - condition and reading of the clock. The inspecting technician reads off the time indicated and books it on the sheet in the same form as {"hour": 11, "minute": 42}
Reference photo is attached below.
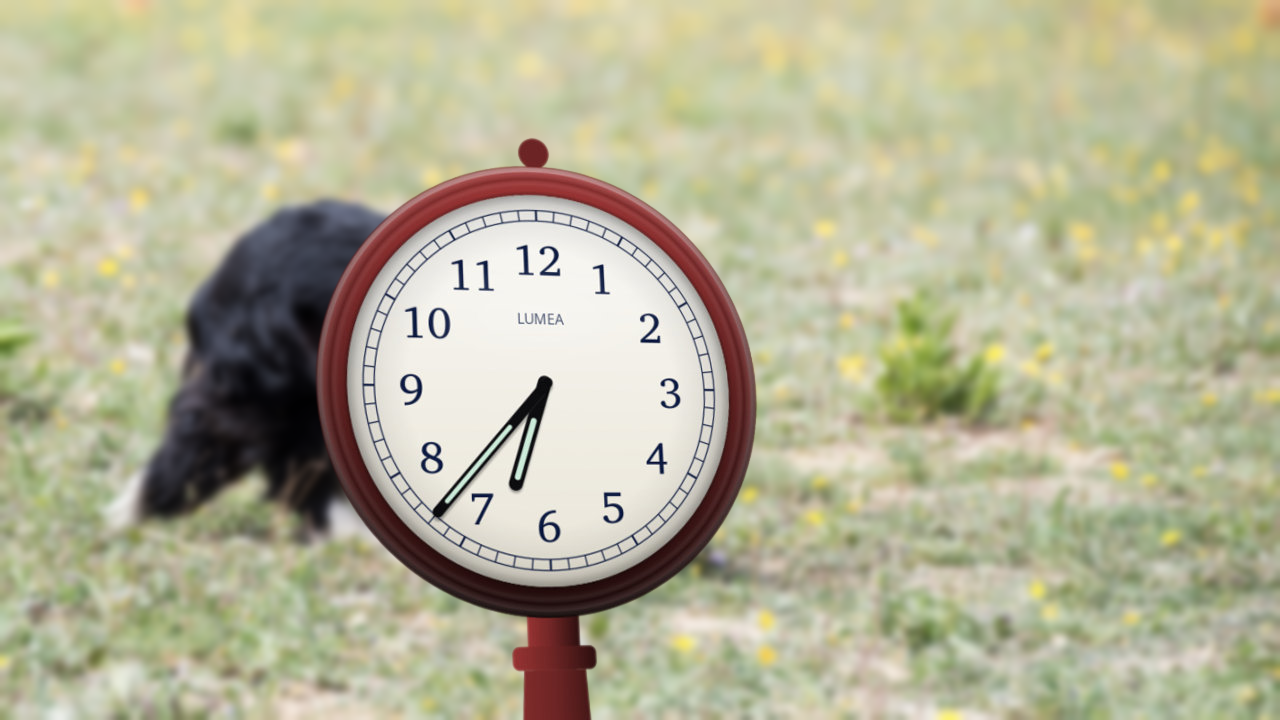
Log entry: {"hour": 6, "minute": 37}
